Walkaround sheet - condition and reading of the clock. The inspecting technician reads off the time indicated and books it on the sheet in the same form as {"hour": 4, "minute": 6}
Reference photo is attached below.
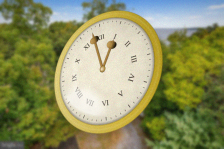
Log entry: {"hour": 12, "minute": 58}
